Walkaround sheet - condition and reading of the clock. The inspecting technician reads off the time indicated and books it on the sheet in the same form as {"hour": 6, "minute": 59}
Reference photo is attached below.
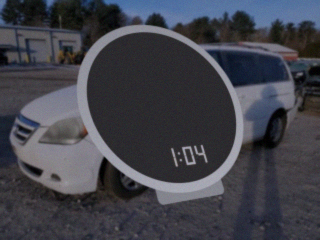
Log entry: {"hour": 1, "minute": 4}
